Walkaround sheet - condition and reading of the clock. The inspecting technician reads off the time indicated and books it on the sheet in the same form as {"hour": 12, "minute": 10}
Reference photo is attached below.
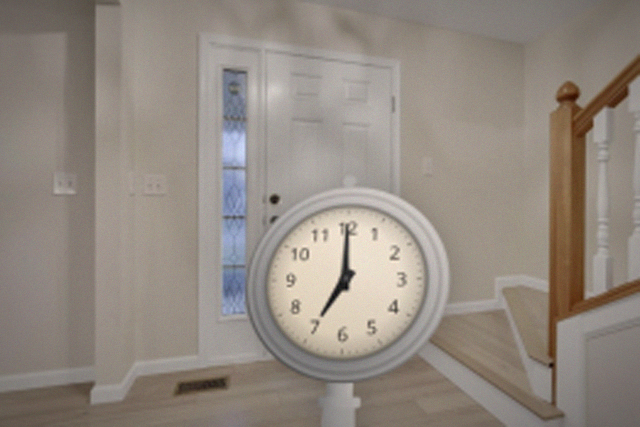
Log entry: {"hour": 7, "minute": 0}
